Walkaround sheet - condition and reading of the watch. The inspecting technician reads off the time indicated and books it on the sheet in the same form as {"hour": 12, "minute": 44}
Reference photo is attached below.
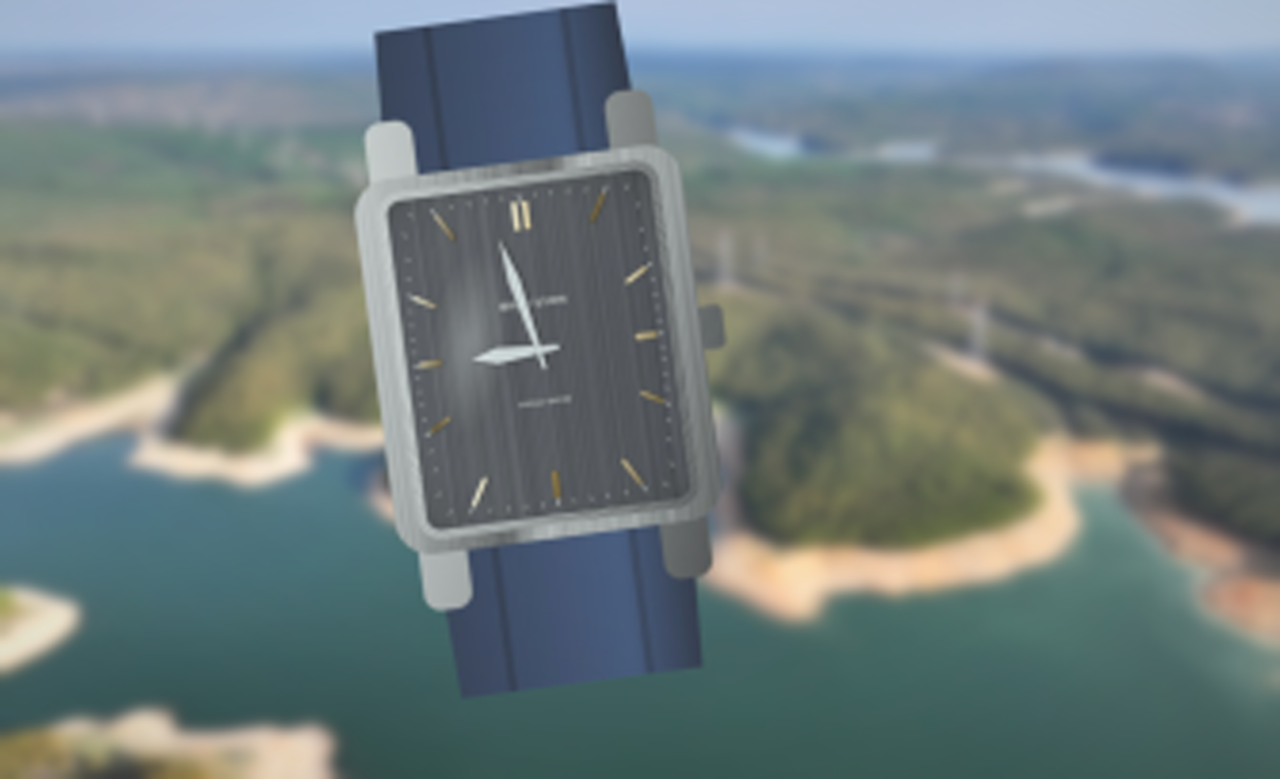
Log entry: {"hour": 8, "minute": 58}
